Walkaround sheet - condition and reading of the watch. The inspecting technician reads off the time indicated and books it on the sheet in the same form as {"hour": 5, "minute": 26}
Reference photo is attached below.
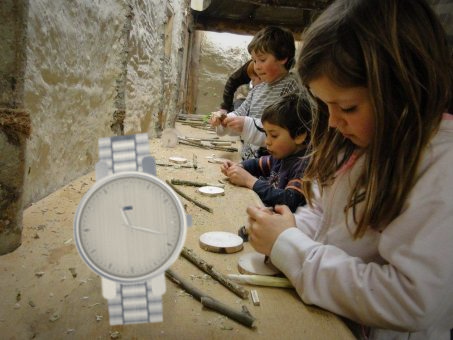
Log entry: {"hour": 11, "minute": 18}
